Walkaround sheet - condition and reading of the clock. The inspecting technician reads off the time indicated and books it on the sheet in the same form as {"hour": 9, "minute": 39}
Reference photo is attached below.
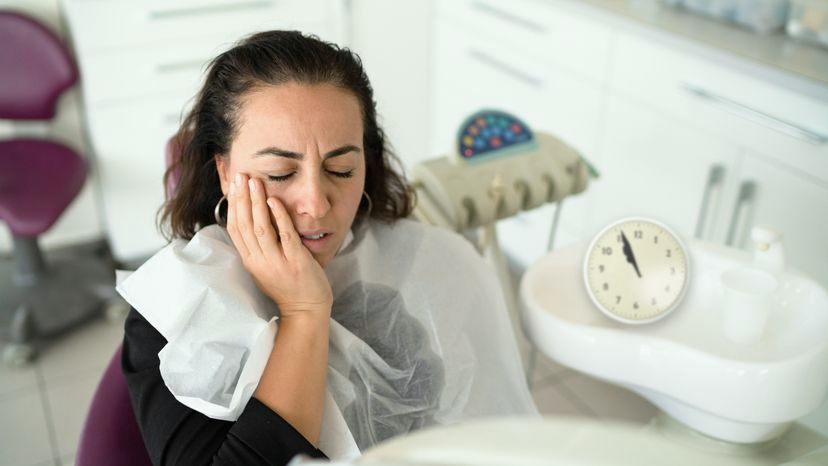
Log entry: {"hour": 10, "minute": 56}
